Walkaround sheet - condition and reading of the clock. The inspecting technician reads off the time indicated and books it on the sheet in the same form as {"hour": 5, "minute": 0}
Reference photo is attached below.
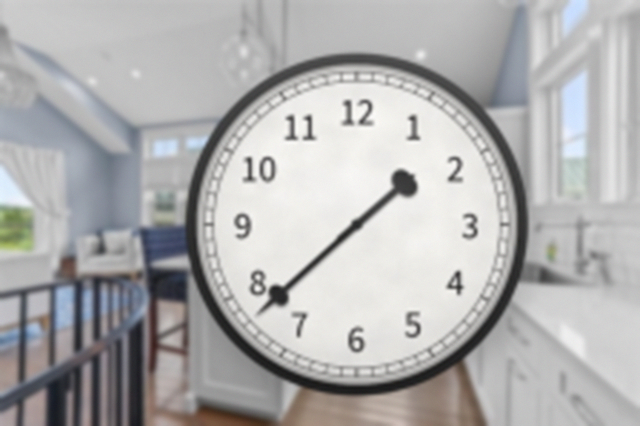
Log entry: {"hour": 1, "minute": 38}
